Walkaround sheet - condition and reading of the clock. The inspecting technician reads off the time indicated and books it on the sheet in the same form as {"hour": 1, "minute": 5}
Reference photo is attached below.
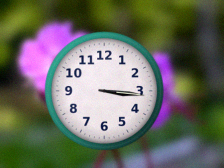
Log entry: {"hour": 3, "minute": 16}
